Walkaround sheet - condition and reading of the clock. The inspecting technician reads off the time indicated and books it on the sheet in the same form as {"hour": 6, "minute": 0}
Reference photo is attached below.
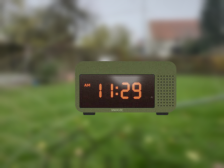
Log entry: {"hour": 11, "minute": 29}
